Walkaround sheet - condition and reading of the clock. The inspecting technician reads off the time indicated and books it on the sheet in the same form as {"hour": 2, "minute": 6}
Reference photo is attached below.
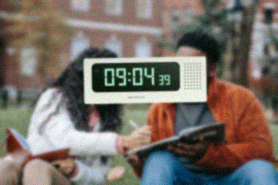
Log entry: {"hour": 9, "minute": 4}
